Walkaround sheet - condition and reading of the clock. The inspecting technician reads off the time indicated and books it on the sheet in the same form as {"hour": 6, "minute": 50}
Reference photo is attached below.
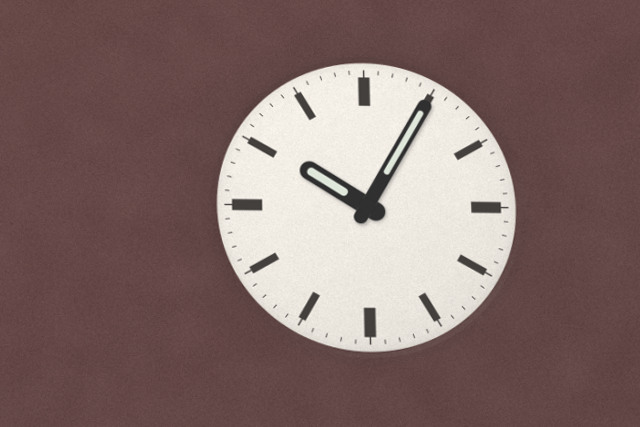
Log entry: {"hour": 10, "minute": 5}
